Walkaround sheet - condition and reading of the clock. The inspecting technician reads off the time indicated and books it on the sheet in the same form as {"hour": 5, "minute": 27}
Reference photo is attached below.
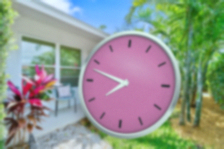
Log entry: {"hour": 7, "minute": 48}
